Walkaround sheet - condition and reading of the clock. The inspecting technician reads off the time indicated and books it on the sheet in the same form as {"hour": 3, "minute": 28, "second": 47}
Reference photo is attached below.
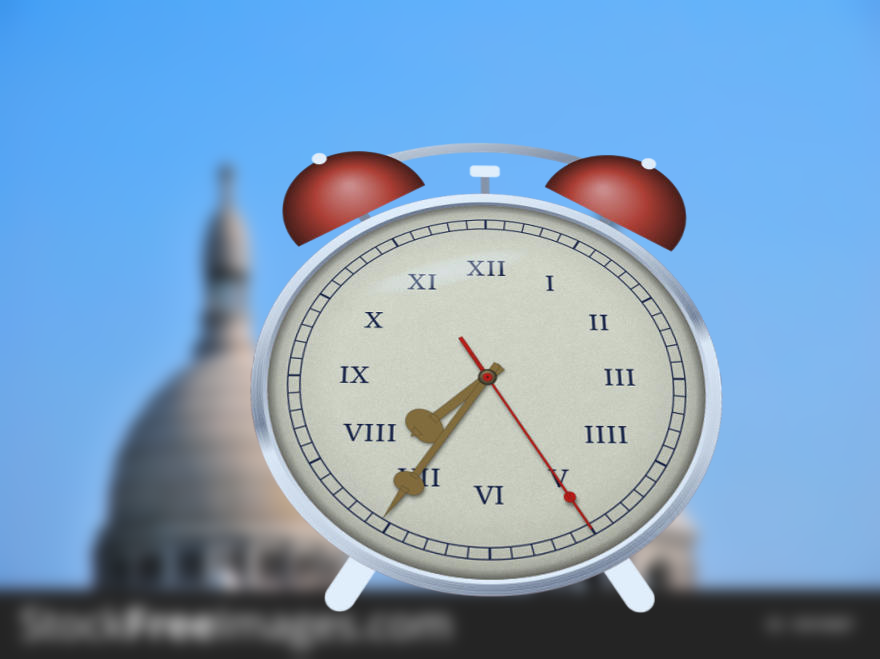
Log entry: {"hour": 7, "minute": 35, "second": 25}
